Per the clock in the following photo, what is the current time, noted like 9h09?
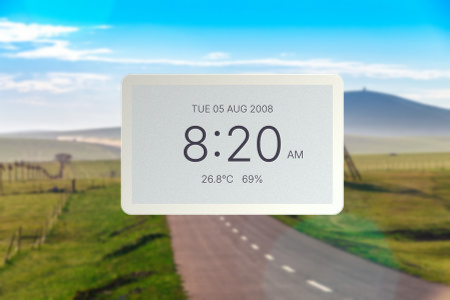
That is 8h20
